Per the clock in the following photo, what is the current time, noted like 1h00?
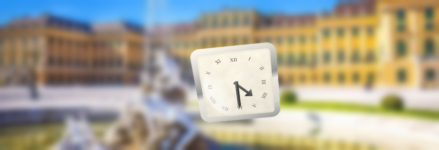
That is 4h30
